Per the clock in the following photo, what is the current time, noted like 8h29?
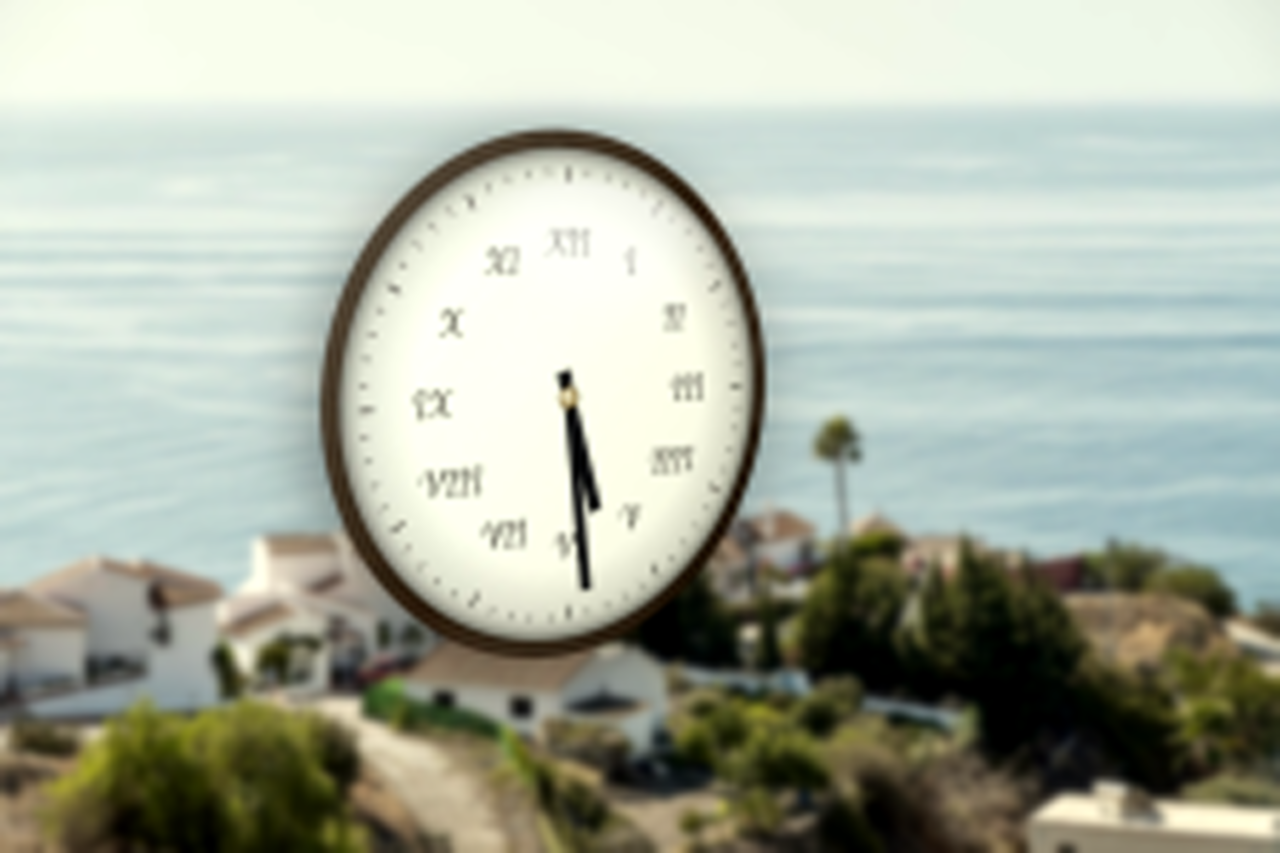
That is 5h29
